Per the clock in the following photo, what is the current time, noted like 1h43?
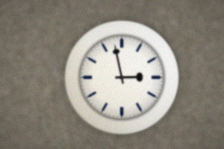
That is 2h58
